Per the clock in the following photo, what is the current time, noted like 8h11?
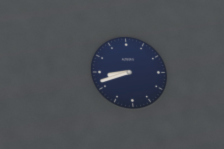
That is 8h42
